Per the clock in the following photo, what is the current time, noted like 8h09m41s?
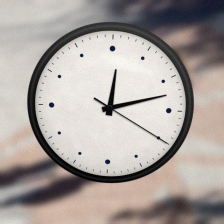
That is 12h12m20s
